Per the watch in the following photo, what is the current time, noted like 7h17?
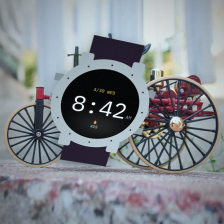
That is 8h42
